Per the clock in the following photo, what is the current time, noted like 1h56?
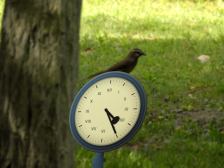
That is 4h25
